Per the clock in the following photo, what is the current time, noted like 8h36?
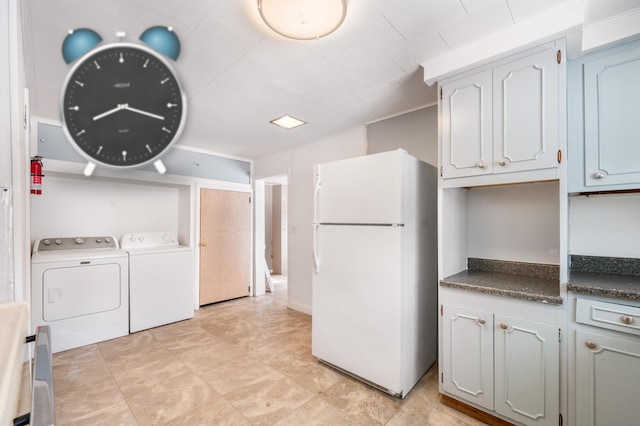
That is 8h18
